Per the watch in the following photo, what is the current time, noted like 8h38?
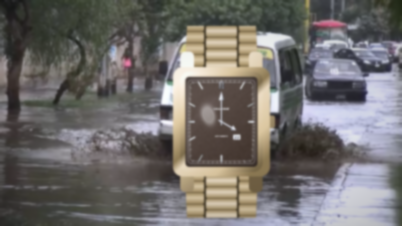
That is 4h00
